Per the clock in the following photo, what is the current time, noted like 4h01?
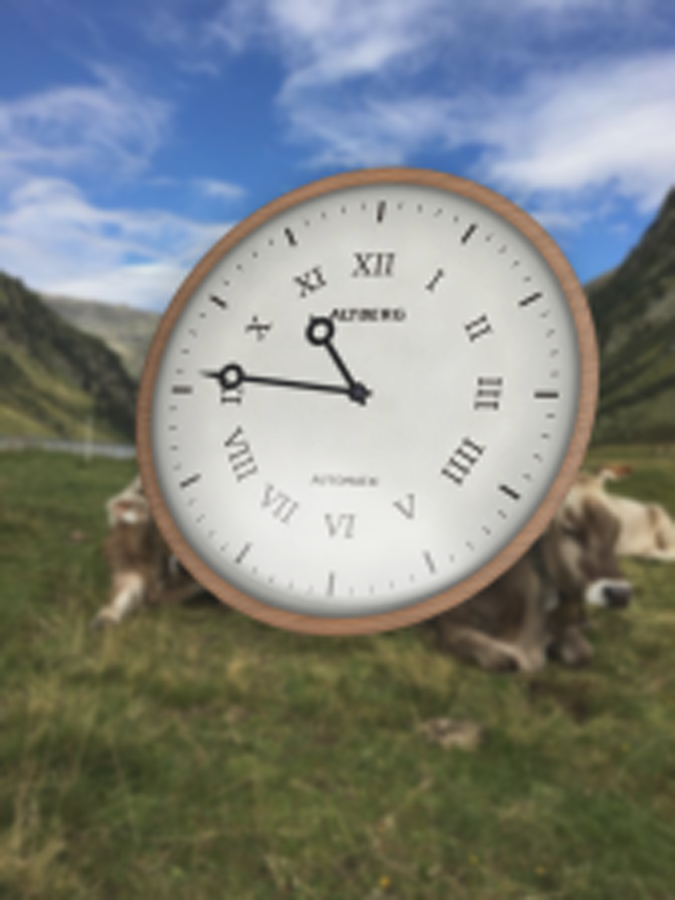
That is 10h46
